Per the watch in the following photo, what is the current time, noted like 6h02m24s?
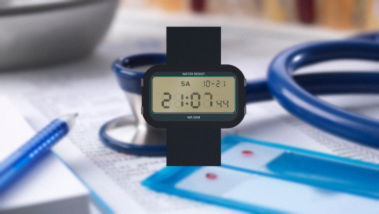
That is 21h07m44s
